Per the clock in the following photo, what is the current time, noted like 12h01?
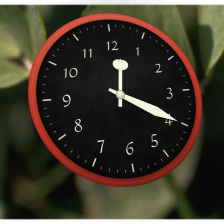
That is 12h20
